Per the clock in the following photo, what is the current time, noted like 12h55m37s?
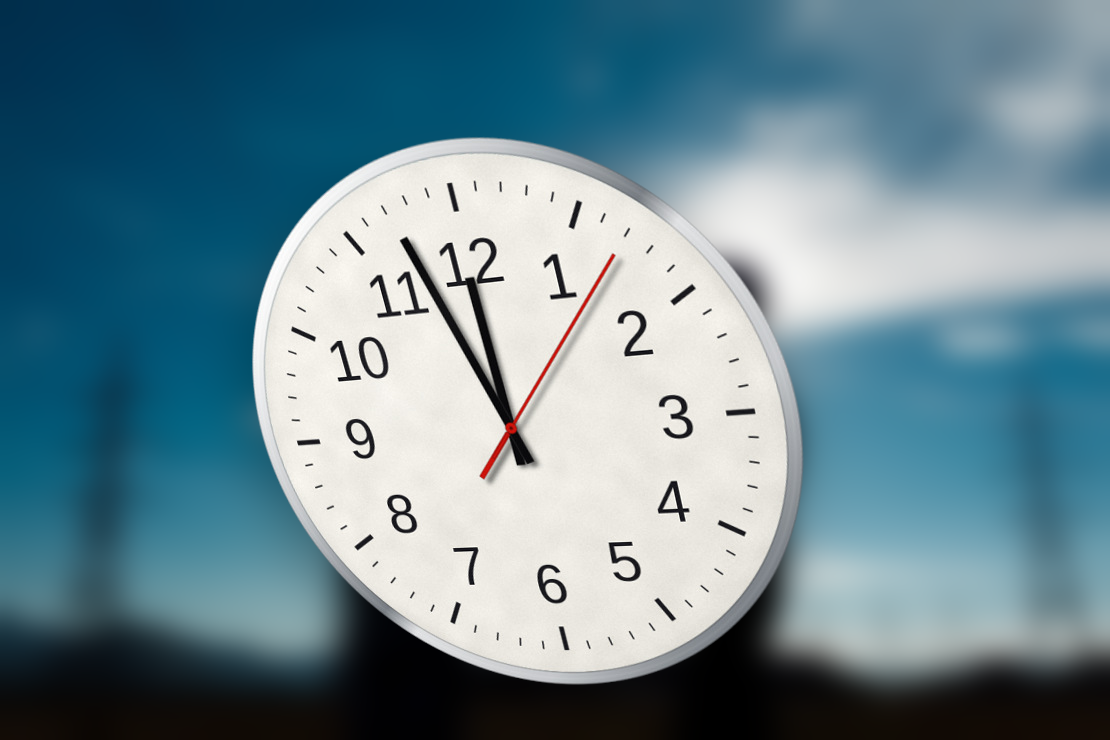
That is 11h57m07s
